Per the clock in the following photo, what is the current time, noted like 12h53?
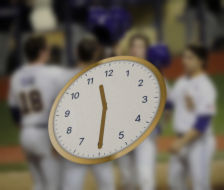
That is 11h30
